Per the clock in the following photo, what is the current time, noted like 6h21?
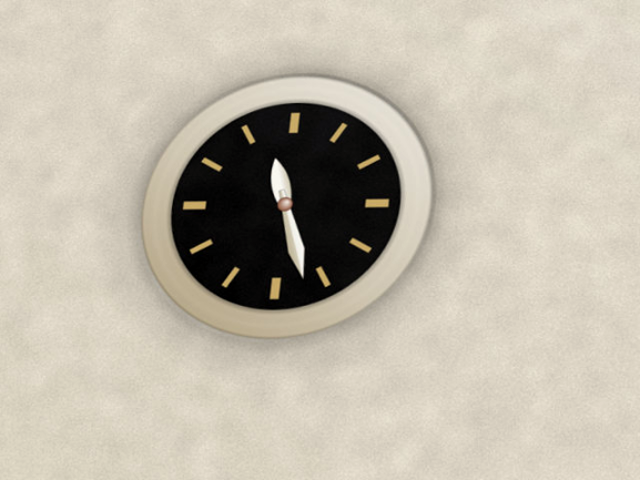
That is 11h27
